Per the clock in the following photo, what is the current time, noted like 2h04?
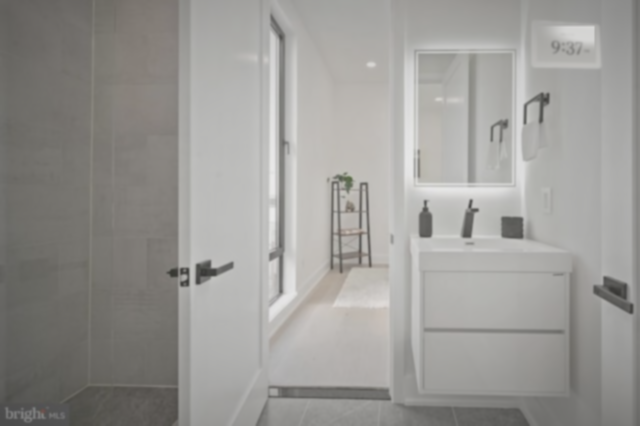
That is 9h37
